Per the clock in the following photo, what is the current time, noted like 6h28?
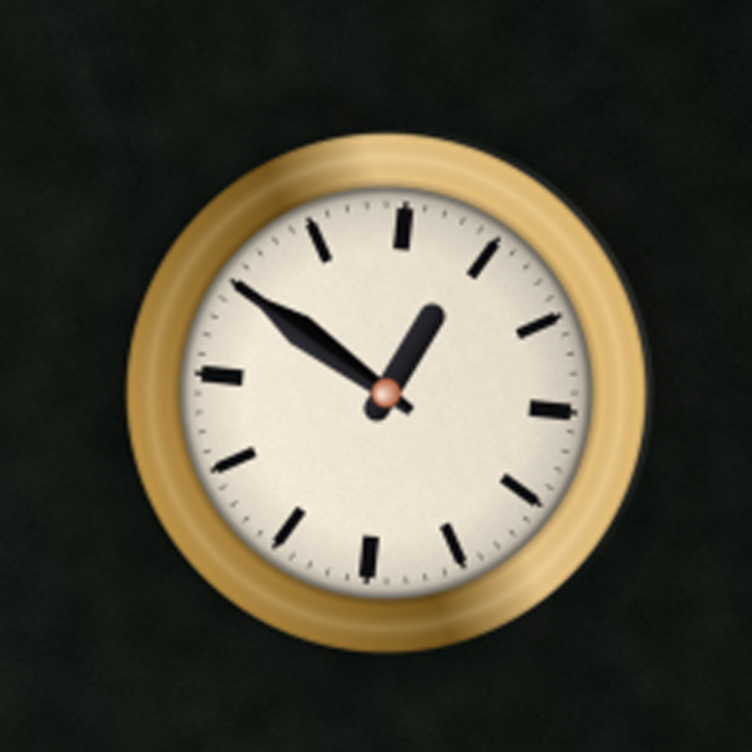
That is 12h50
